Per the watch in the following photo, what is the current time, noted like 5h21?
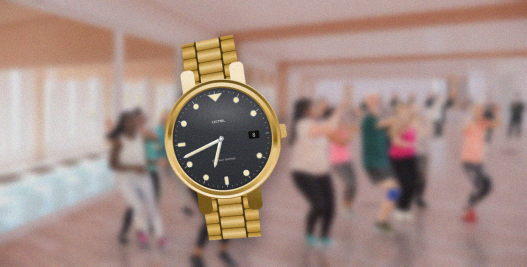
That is 6h42
